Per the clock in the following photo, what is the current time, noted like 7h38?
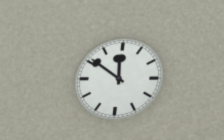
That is 11h51
